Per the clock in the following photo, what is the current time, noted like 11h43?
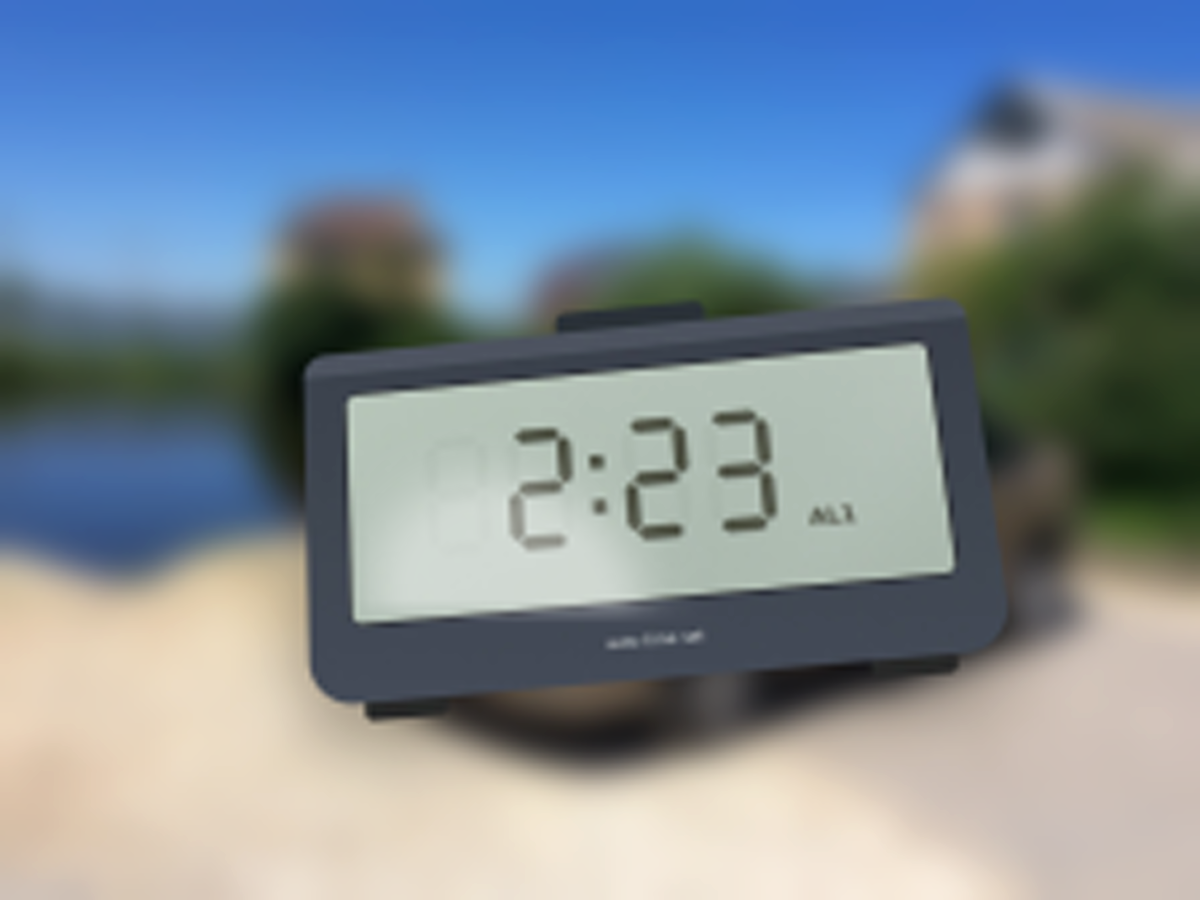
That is 2h23
